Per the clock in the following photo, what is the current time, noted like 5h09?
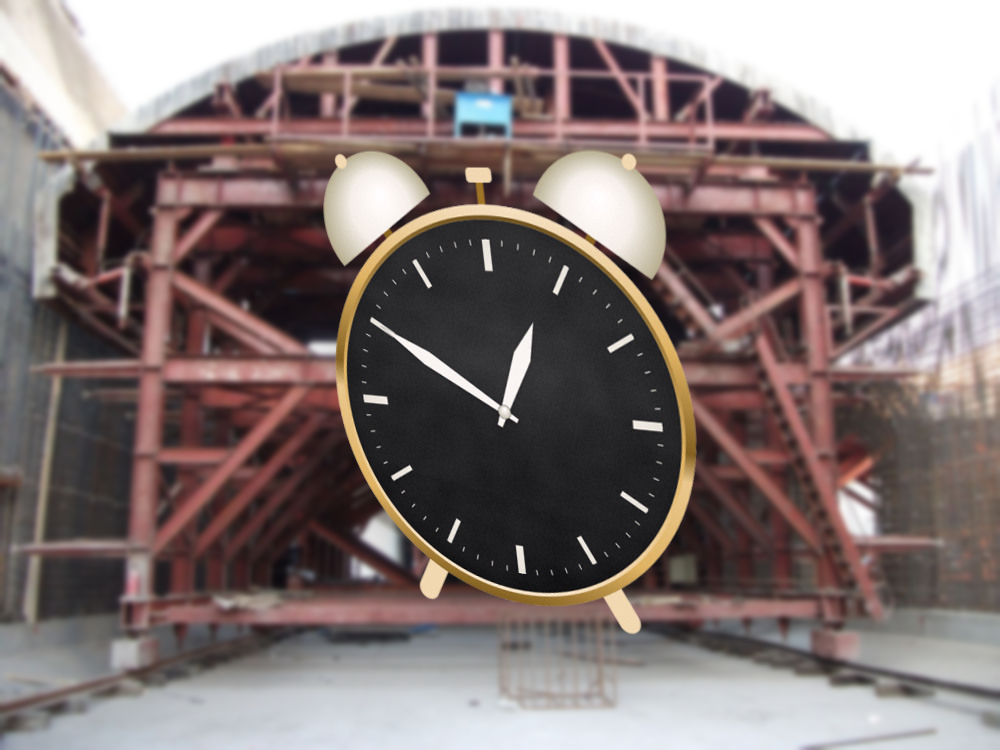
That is 12h50
